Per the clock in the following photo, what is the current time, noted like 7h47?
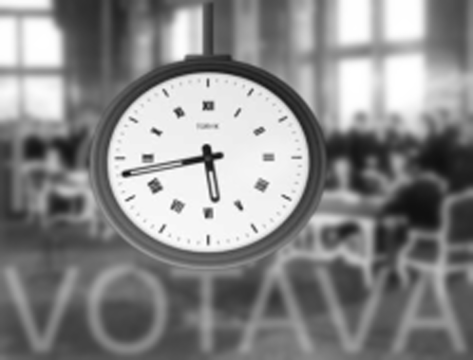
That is 5h43
